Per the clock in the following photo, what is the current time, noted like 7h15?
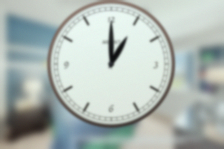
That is 1h00
